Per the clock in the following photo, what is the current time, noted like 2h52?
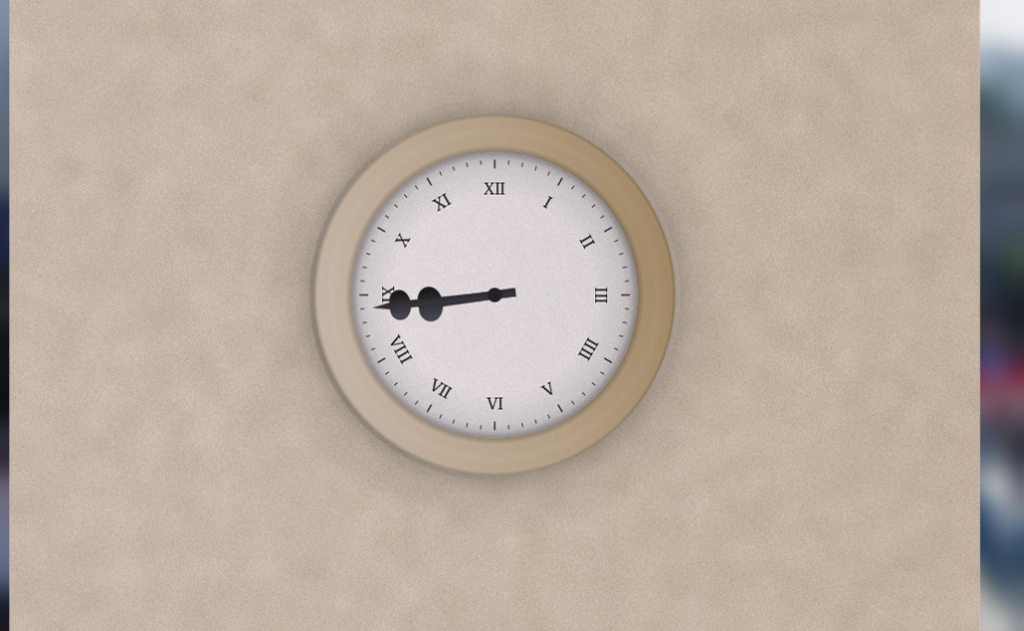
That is 8h44
